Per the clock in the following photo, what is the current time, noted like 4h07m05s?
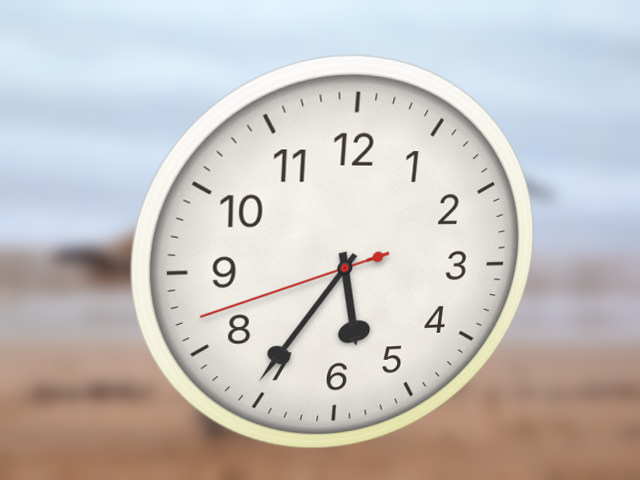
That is 5h35m42s
